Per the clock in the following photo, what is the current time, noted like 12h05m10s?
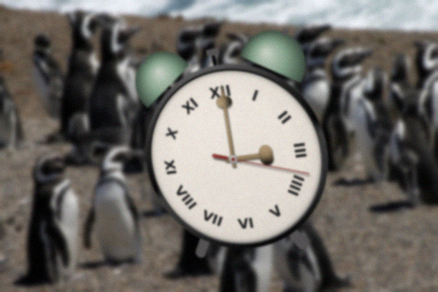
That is 3h00m18s
